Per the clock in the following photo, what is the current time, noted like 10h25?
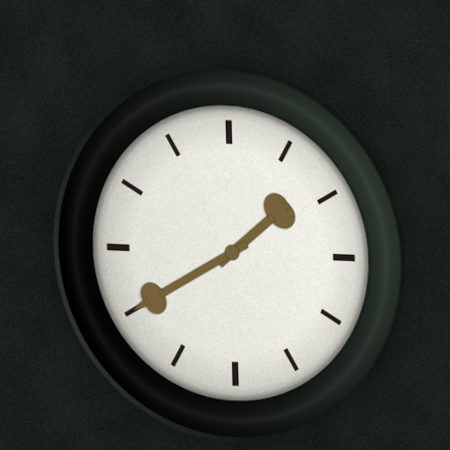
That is 1h40
